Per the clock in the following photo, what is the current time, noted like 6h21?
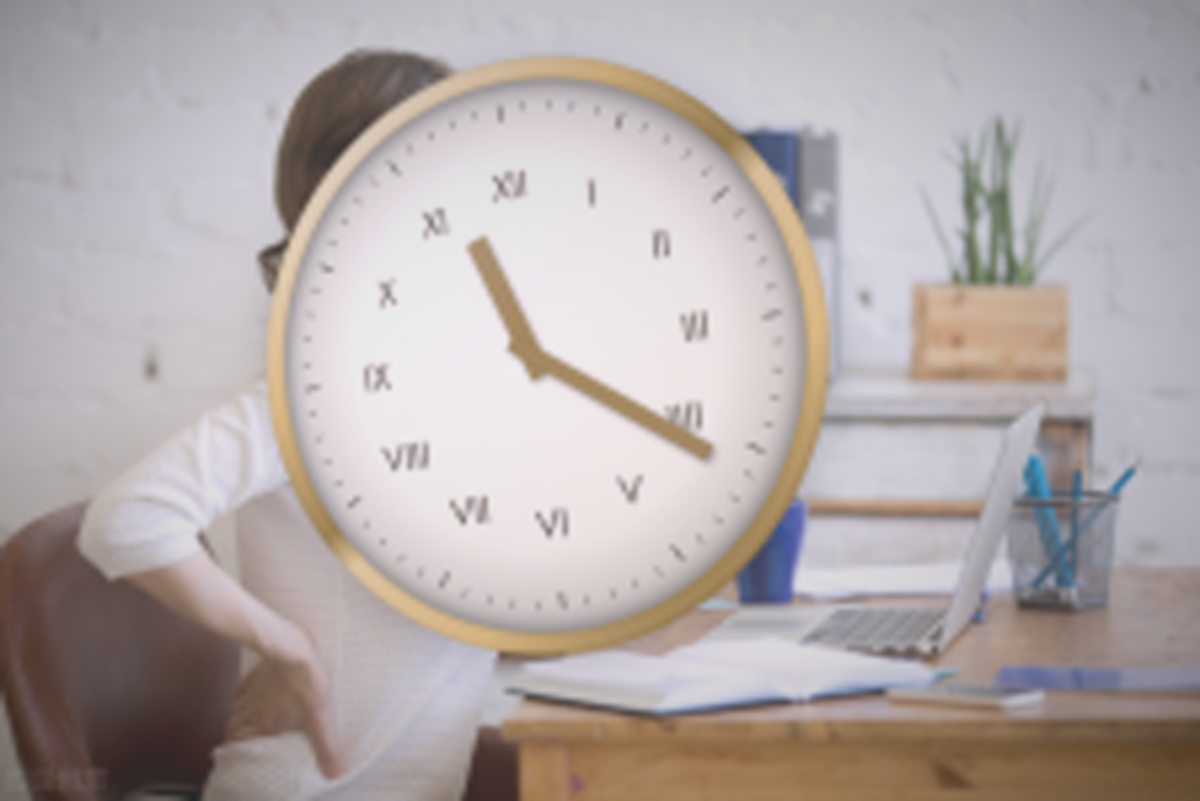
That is 11h21
